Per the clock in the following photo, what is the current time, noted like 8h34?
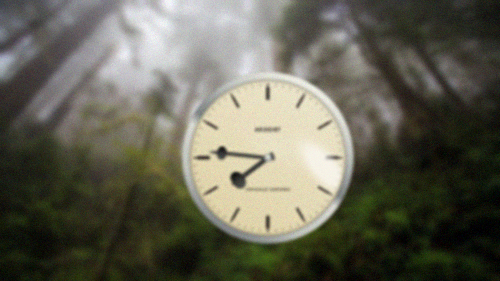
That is 7h46
